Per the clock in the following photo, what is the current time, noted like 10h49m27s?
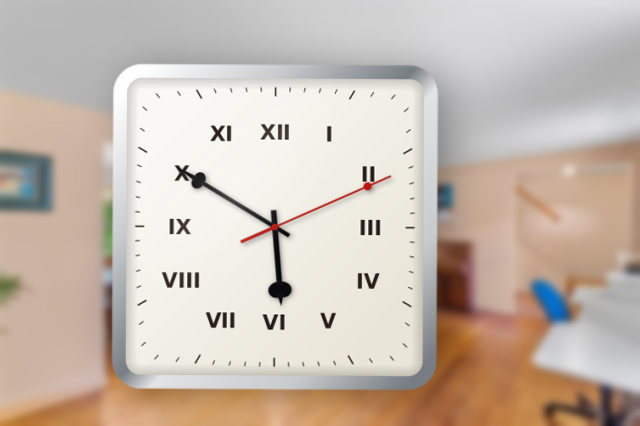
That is 5h50m11s
